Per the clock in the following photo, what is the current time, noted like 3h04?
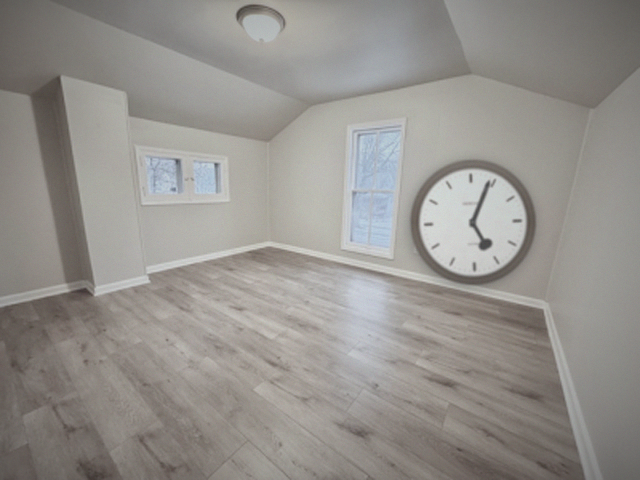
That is 5h04
